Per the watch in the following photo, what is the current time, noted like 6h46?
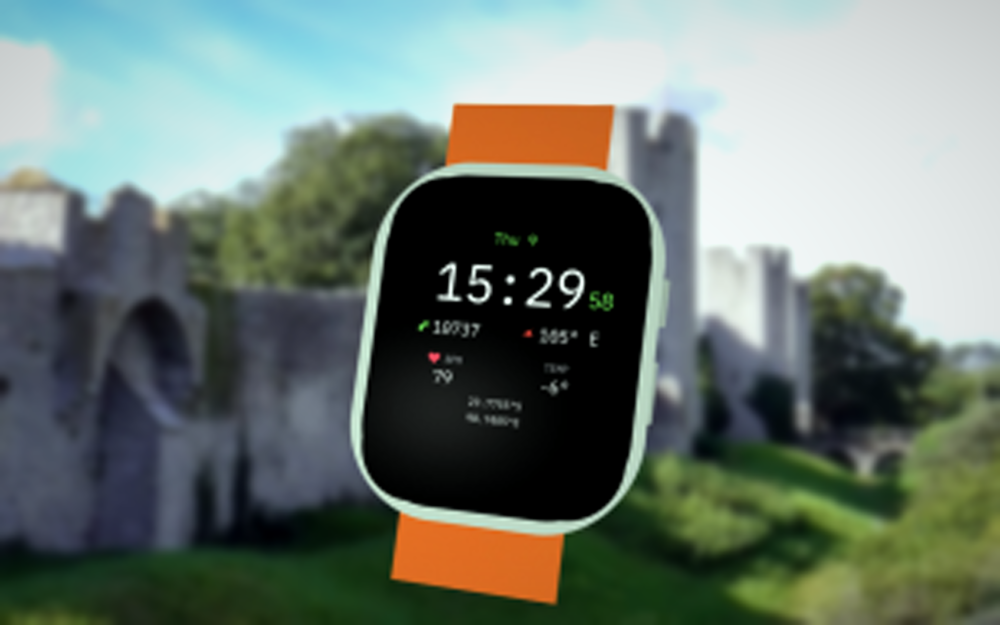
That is 15h29
